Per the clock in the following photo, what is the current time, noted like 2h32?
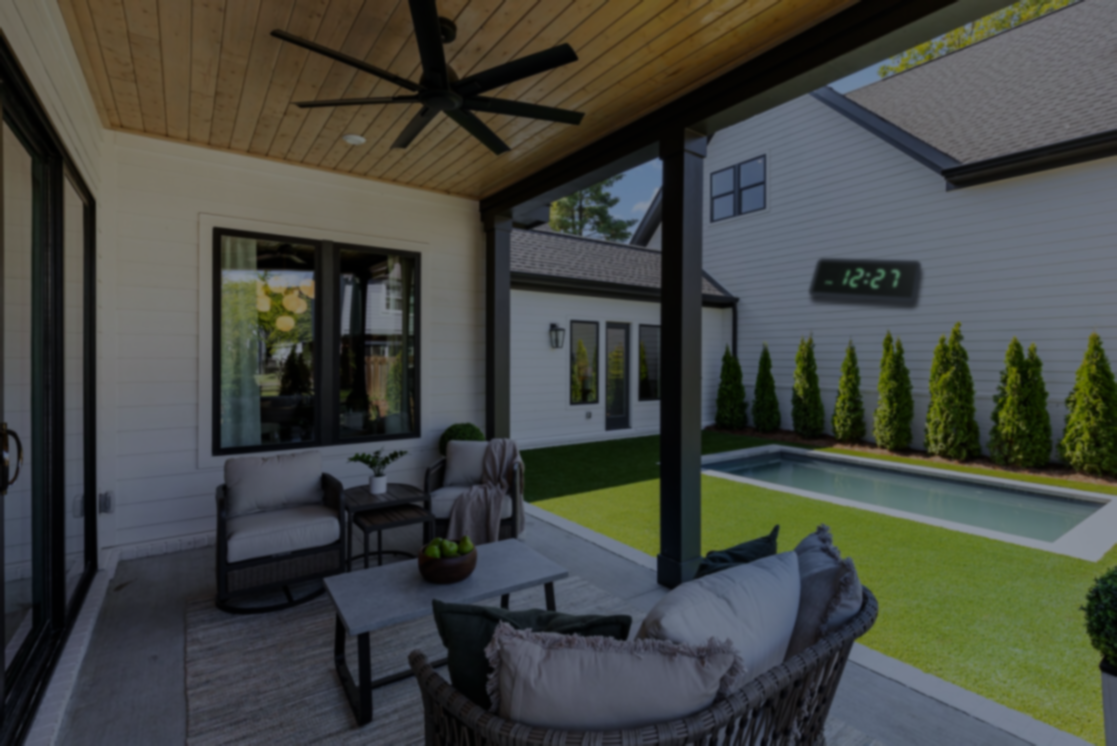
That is 12h27
